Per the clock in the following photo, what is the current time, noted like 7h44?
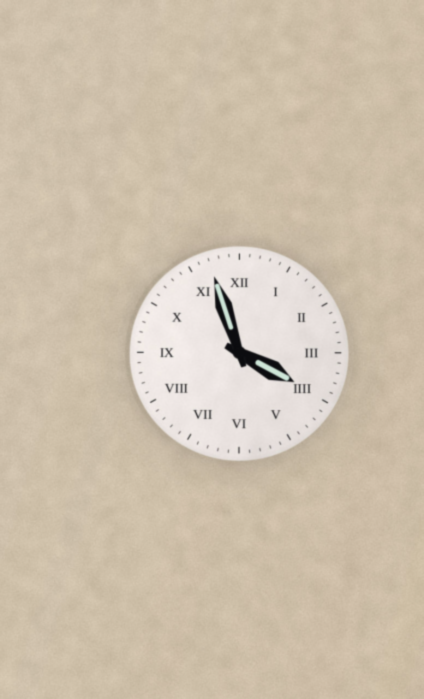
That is 3h57
